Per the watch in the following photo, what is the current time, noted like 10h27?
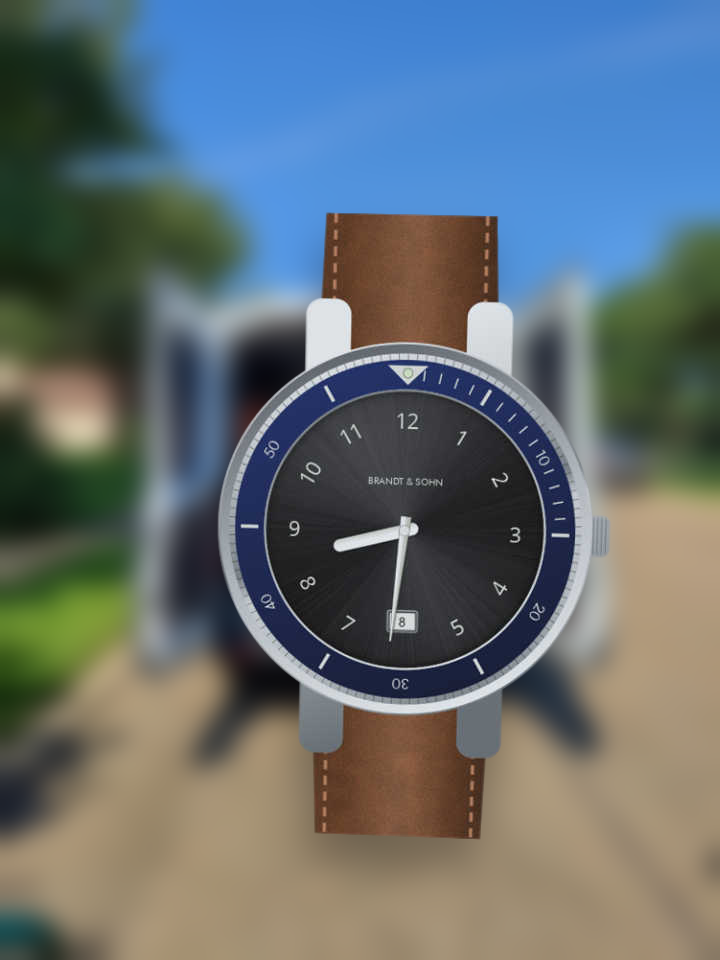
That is 8h31
